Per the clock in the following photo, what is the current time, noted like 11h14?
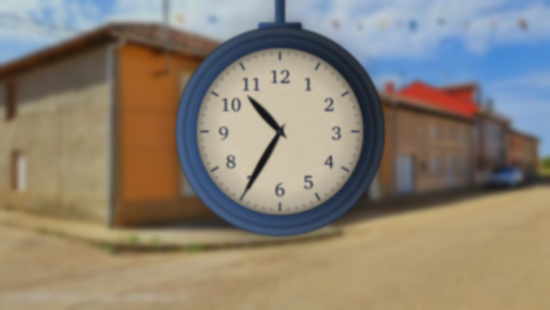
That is 10h35
